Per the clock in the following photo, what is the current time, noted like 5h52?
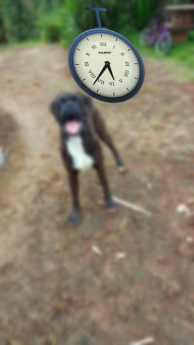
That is 5h37
